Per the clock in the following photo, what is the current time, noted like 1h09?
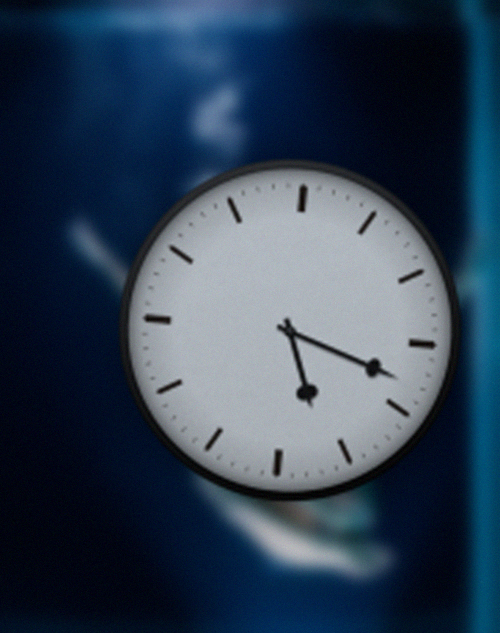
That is 5h18
